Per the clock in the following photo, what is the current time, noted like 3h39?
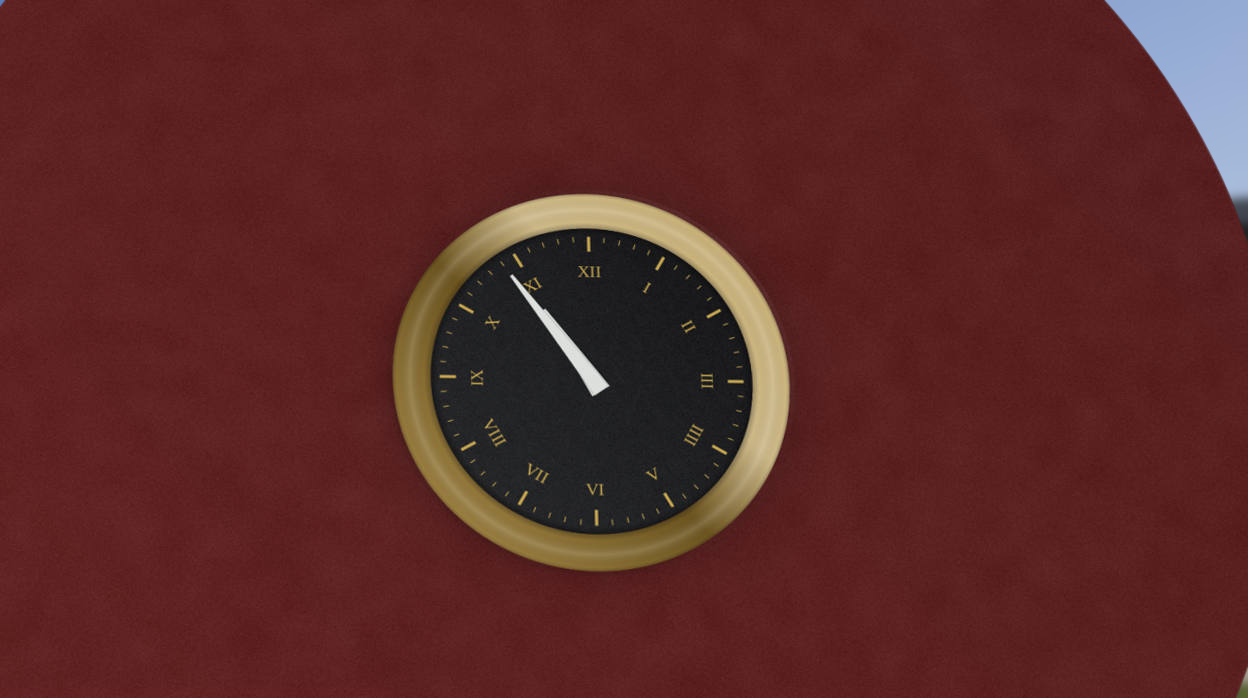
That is 10h54
